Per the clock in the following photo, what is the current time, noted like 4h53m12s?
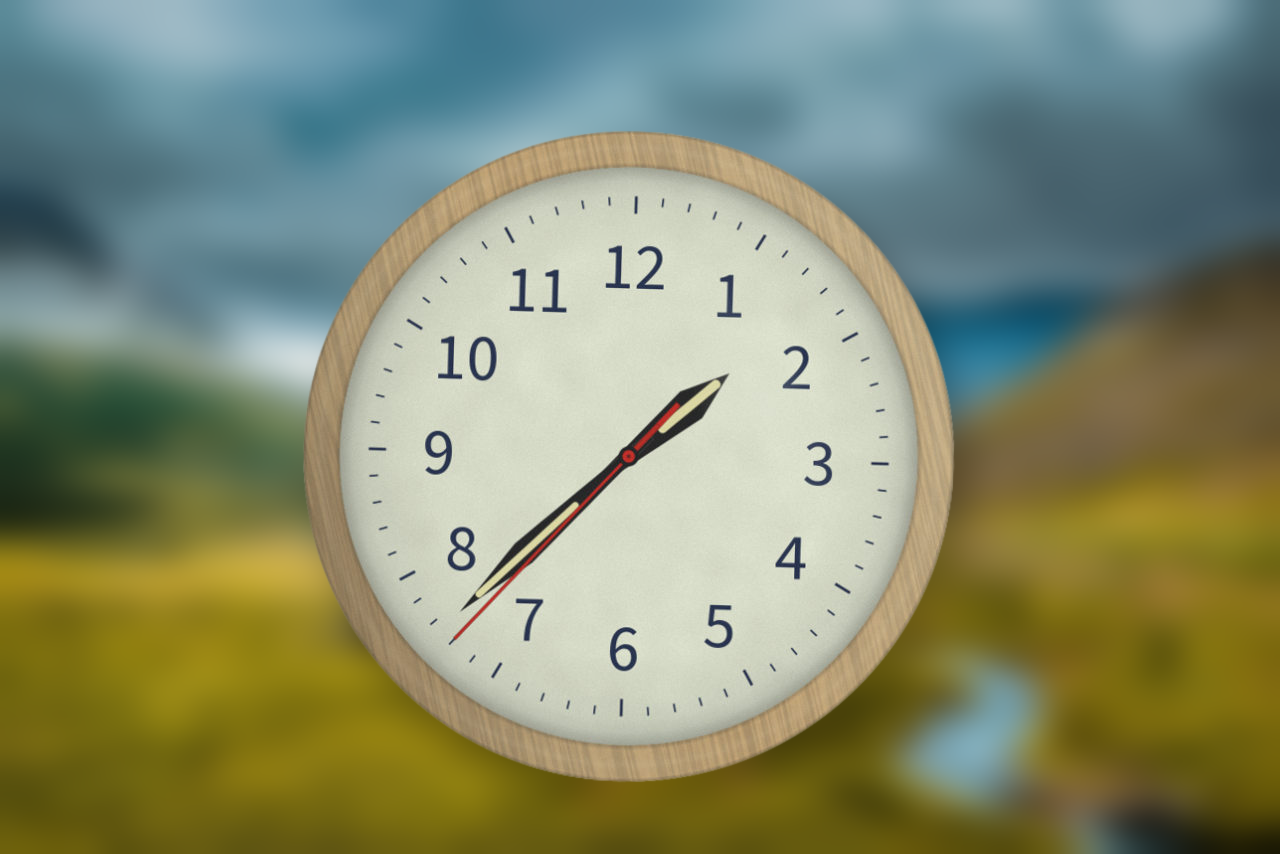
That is 1h37m37s
